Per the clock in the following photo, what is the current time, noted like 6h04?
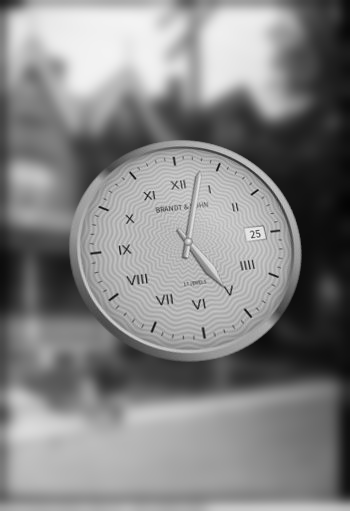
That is 5h03
